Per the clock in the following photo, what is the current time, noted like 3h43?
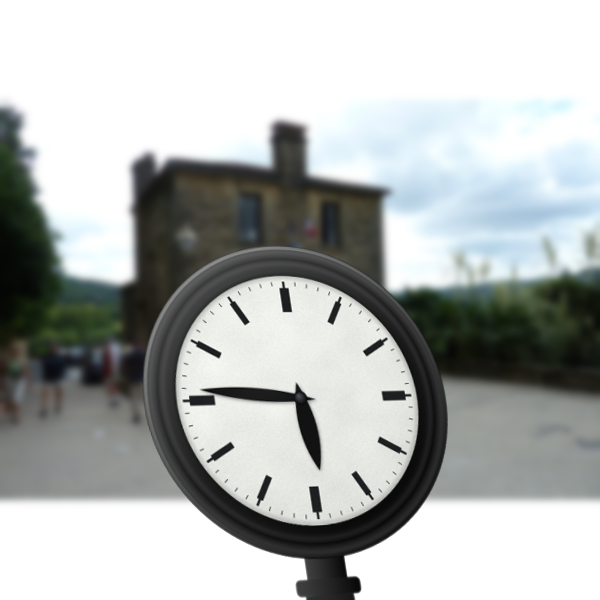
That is 5h46
